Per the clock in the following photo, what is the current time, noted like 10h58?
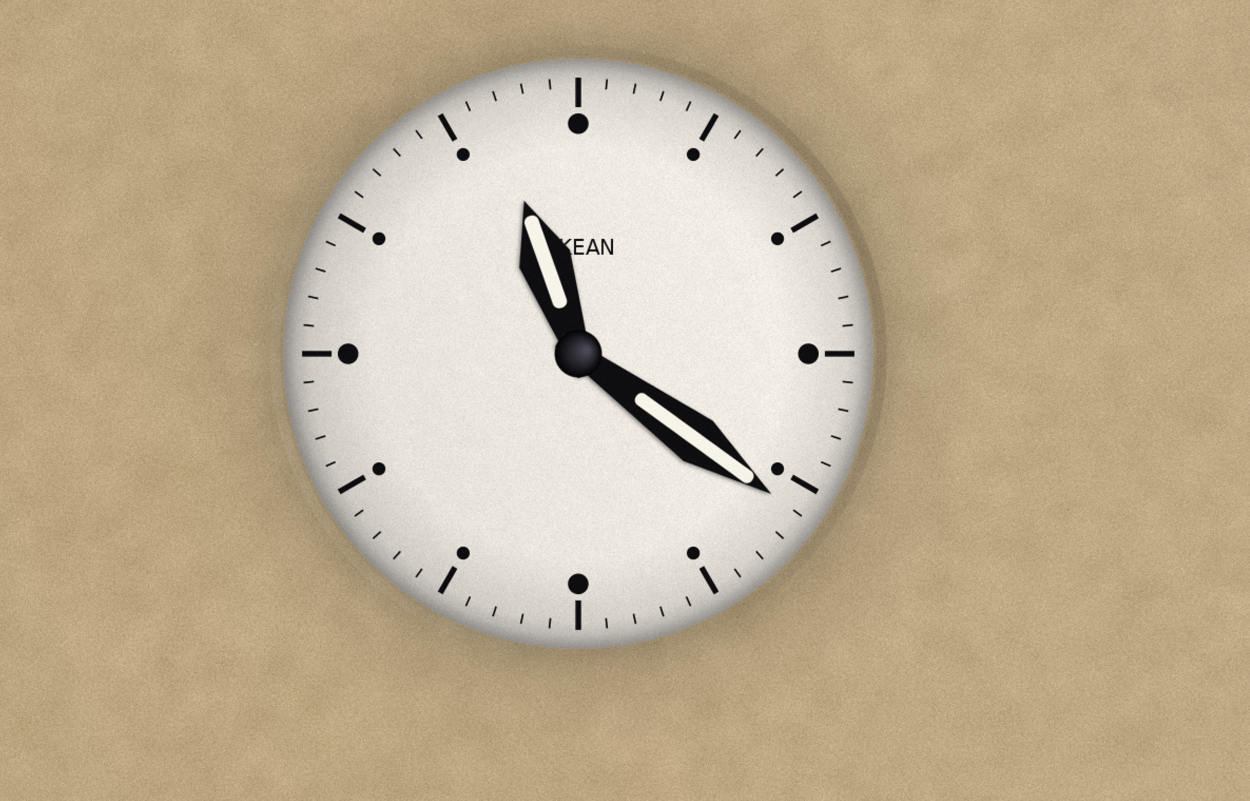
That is 11h21
